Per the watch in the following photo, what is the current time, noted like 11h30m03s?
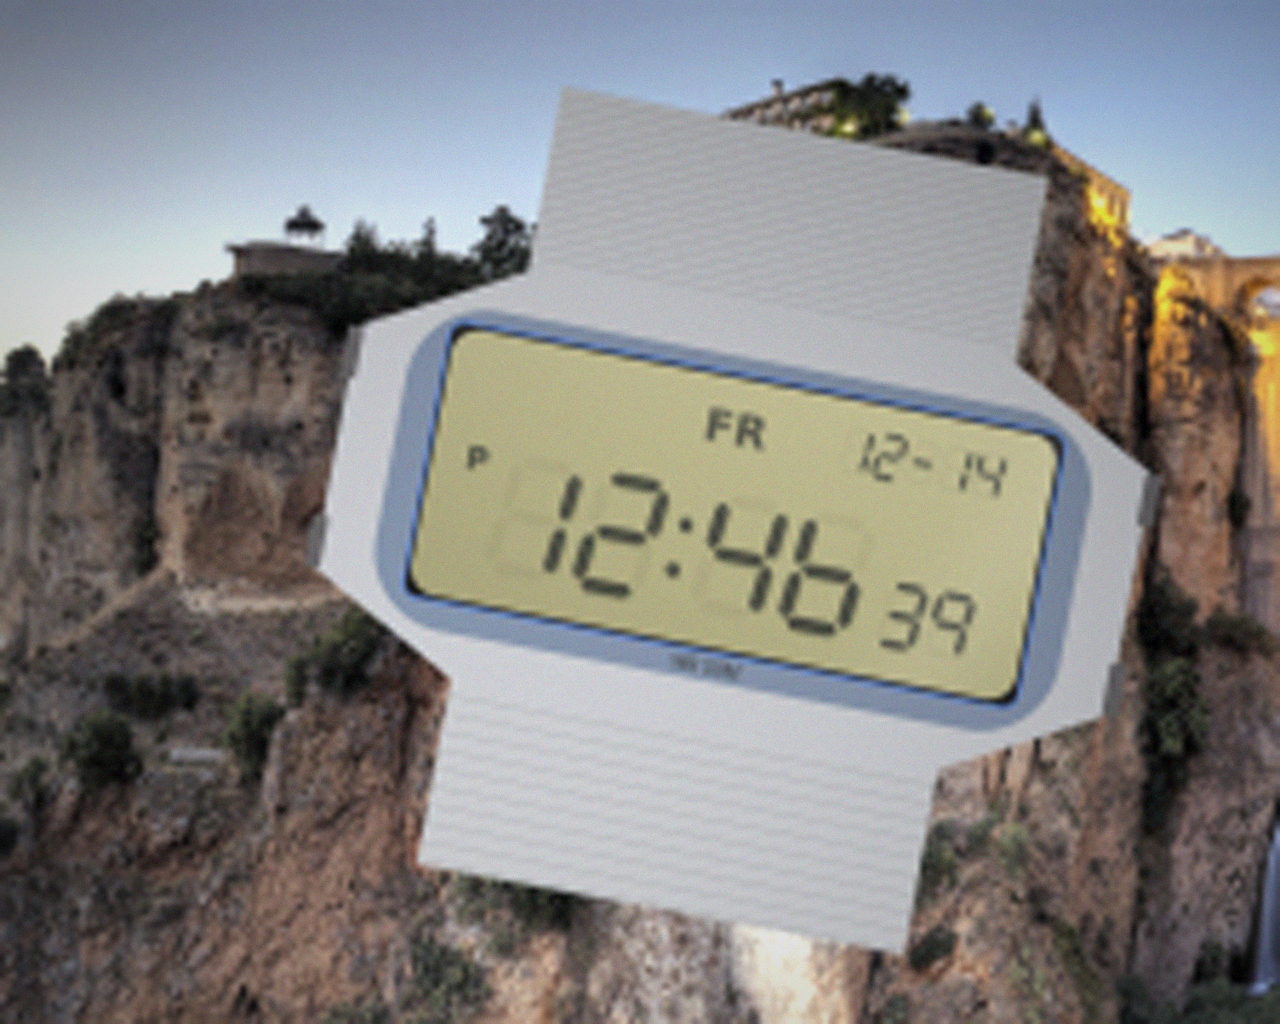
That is 12h46m39s
